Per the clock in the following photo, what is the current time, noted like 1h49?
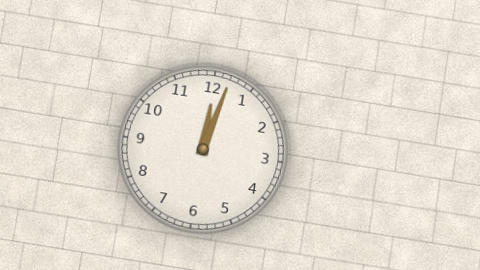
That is 12h02
